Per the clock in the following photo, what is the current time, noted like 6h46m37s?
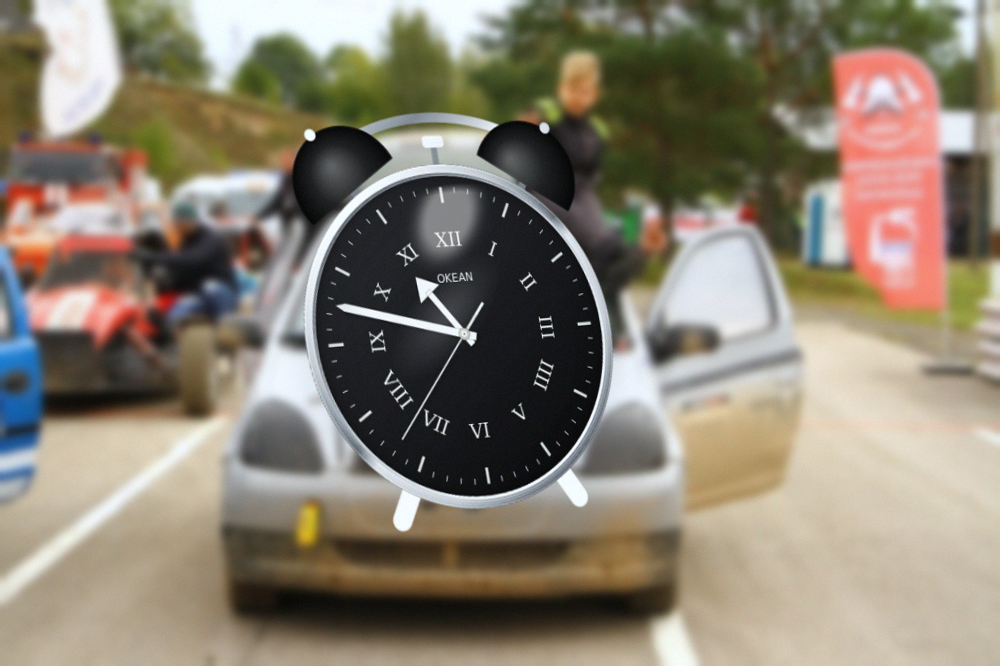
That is 10h47m37s
